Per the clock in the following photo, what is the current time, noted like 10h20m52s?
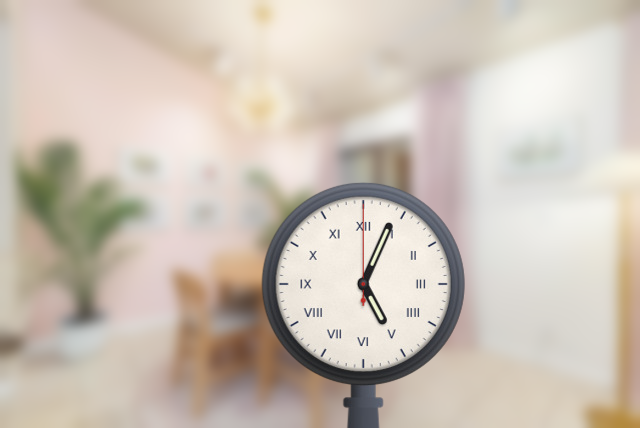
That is 5h04m00s
